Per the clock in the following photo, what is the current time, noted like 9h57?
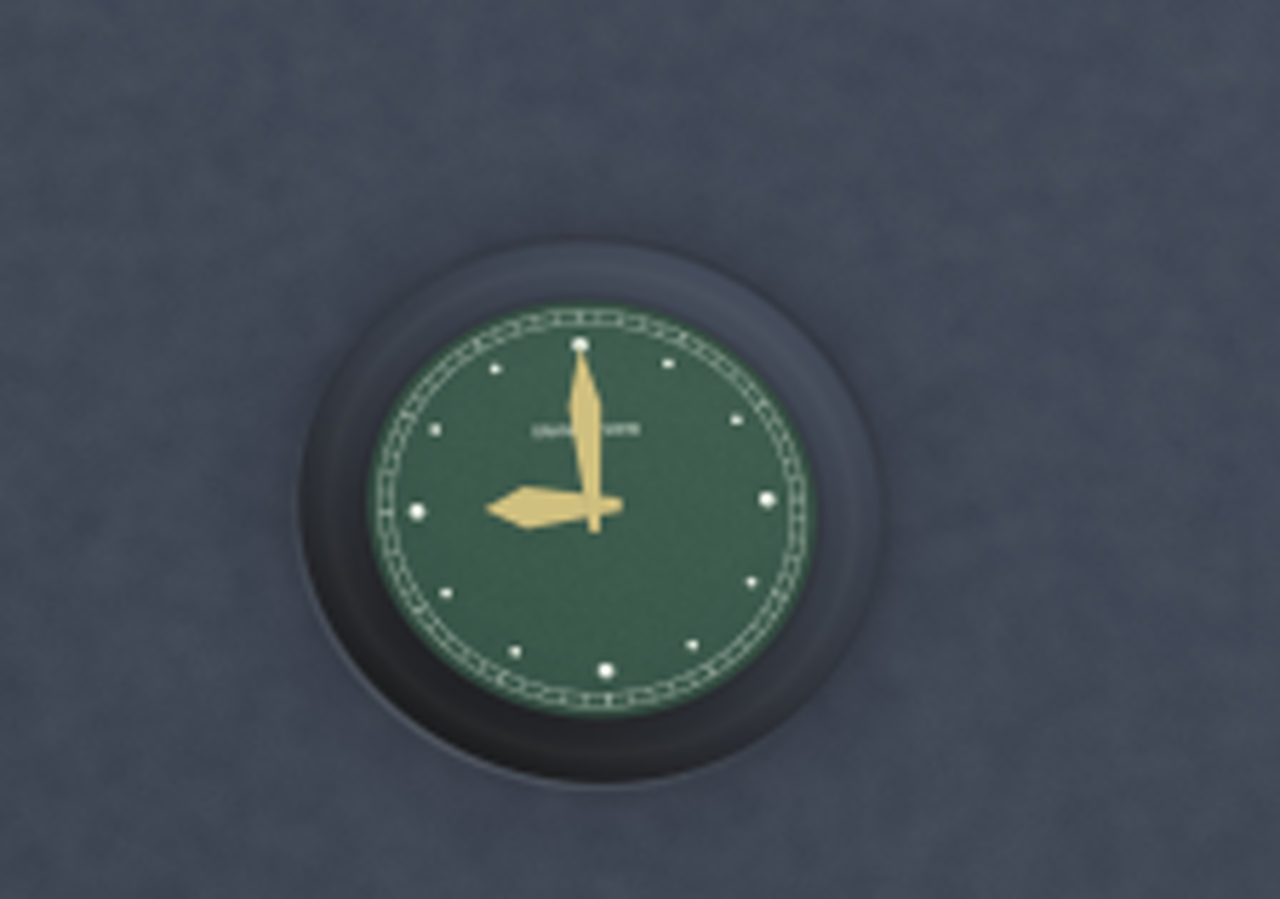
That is 9h00
